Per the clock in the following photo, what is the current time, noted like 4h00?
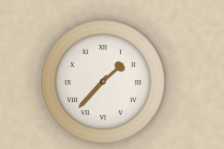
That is 1h37
